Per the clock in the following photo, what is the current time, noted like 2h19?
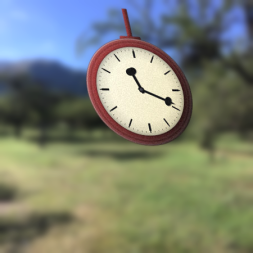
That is 11h19
